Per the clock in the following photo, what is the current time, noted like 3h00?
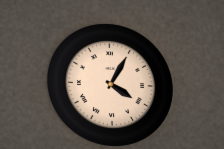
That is 4h05
